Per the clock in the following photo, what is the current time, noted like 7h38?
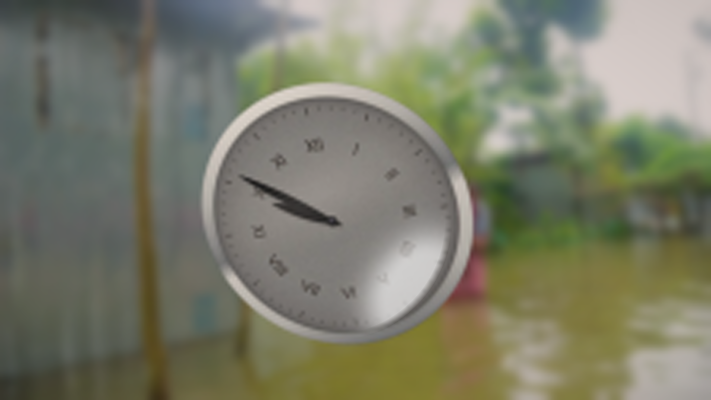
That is 9h51
